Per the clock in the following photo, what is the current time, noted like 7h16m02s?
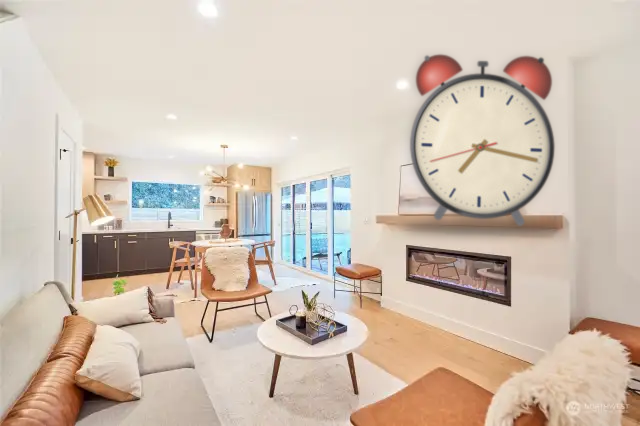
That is 7h16m42s
